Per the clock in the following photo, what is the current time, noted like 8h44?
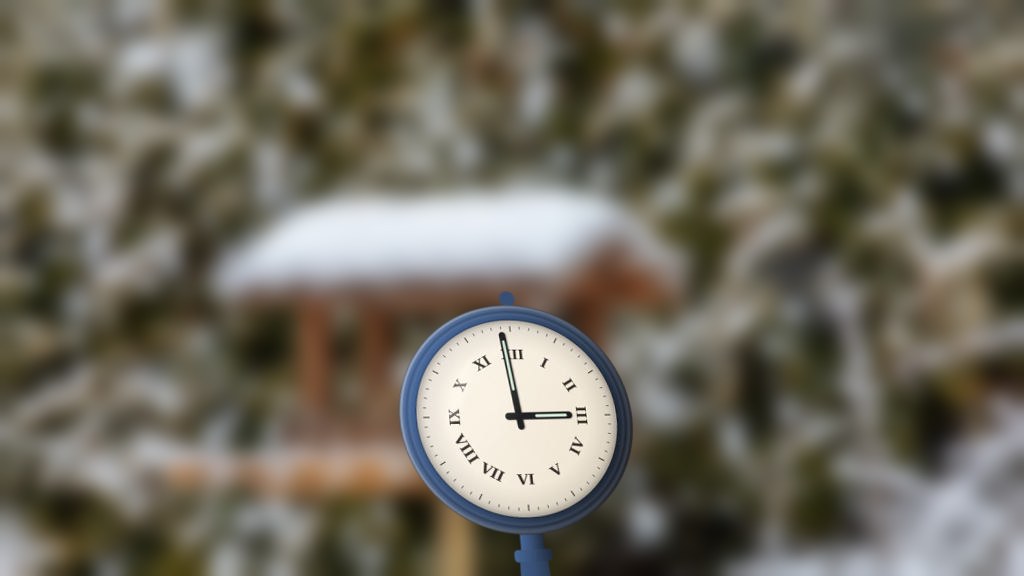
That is 2h59
